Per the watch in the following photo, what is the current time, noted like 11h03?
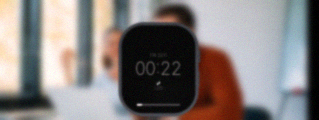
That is 0h22
